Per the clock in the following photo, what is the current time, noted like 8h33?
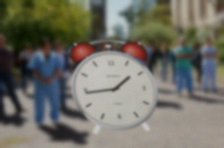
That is 1h44
